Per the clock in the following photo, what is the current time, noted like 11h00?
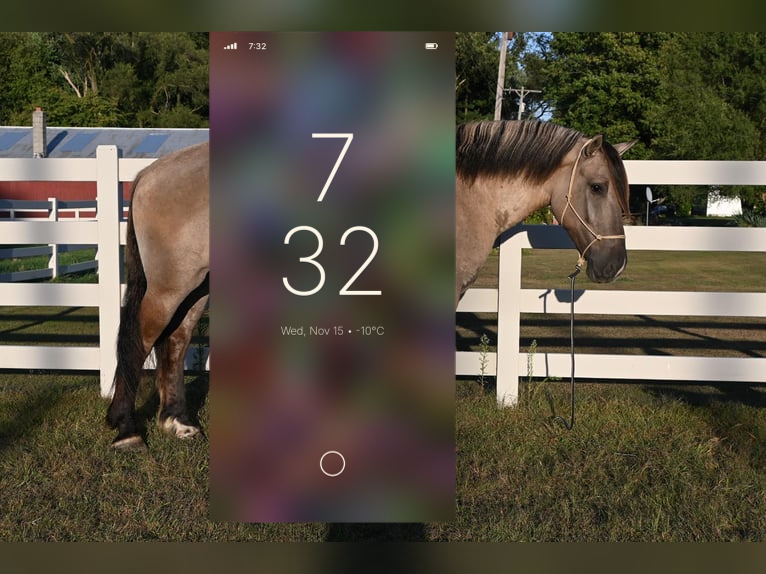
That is 7h32
